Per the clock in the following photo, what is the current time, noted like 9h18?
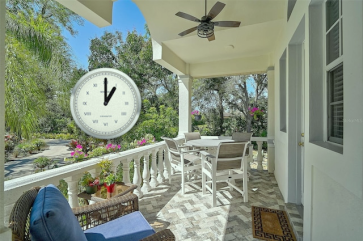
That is 1h00
